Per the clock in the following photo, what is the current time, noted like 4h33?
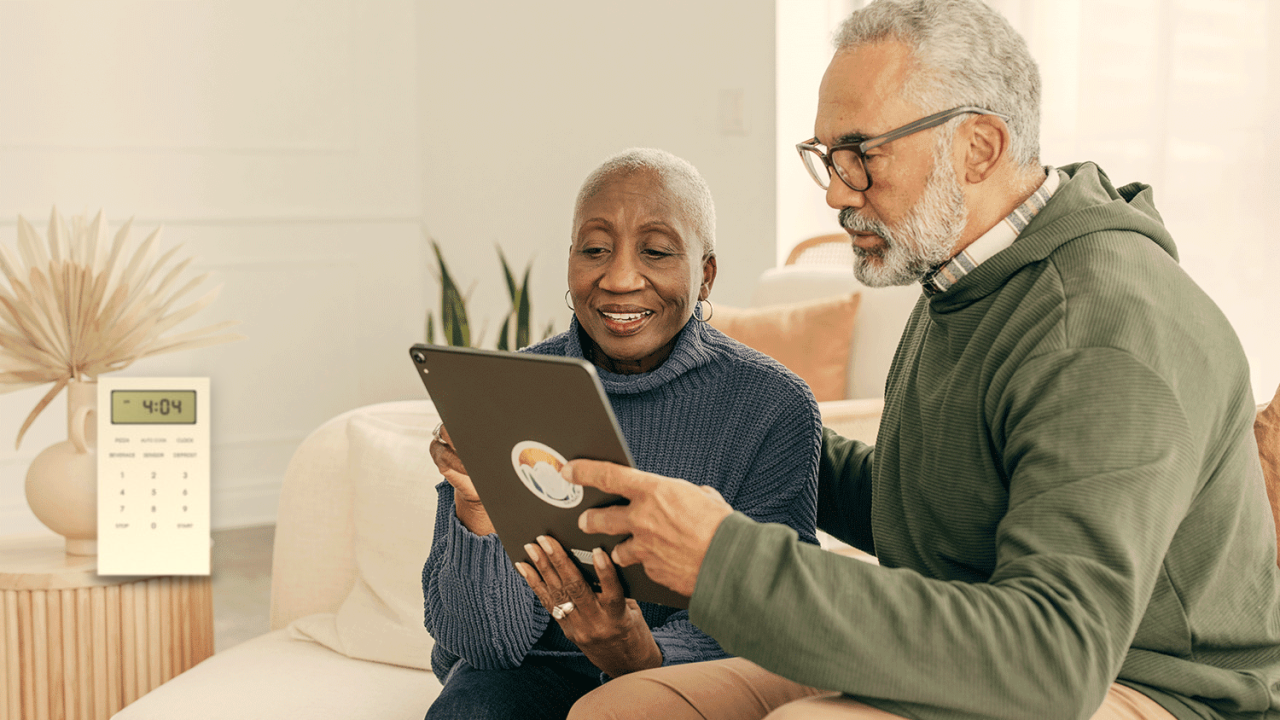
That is 4h04
